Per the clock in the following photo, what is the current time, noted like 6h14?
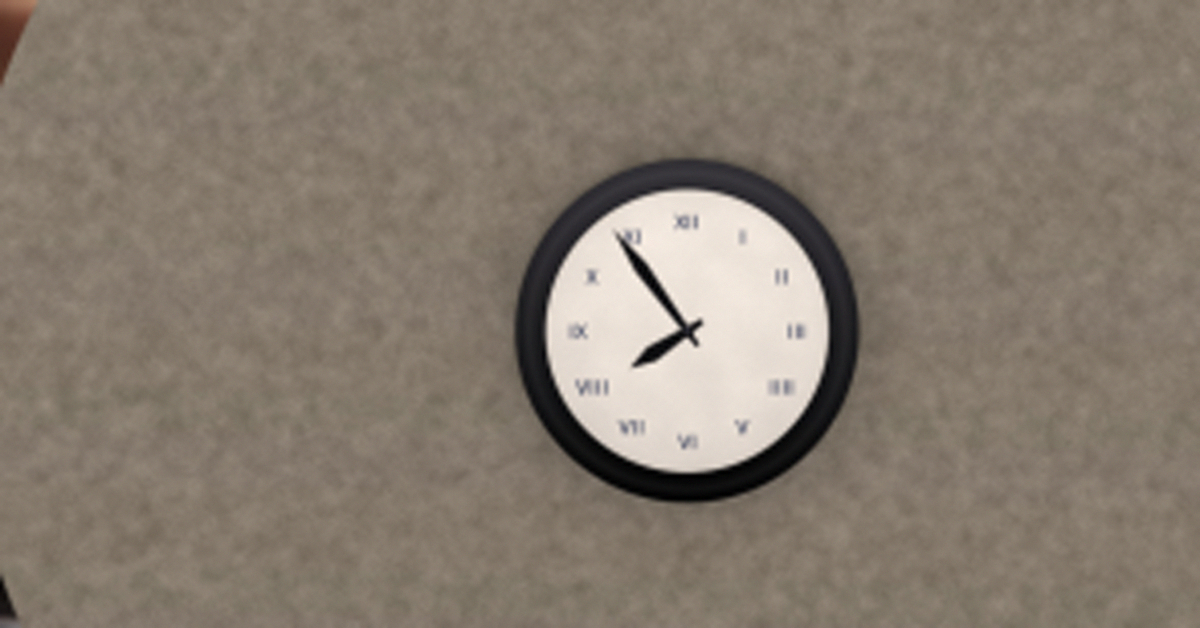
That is 7h54
